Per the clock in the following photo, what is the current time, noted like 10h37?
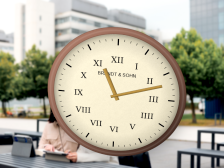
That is 11h12
